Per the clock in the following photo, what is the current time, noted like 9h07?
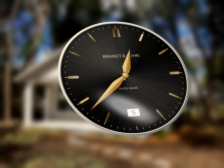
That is 12h38
